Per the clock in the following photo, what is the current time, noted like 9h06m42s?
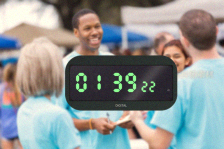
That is 1h39m22s
